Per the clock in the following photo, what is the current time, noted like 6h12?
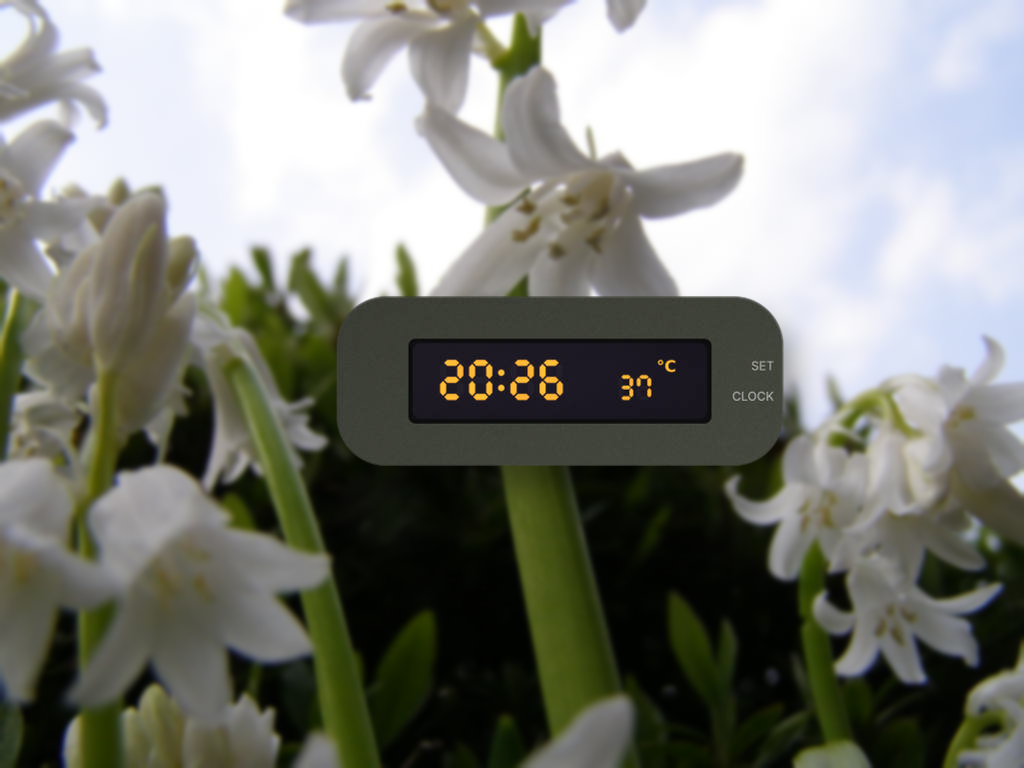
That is 20h26
